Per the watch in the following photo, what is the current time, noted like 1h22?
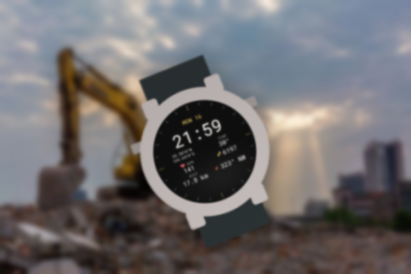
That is 21h59
